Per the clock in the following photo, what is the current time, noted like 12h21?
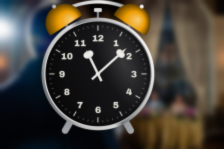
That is 11h08
